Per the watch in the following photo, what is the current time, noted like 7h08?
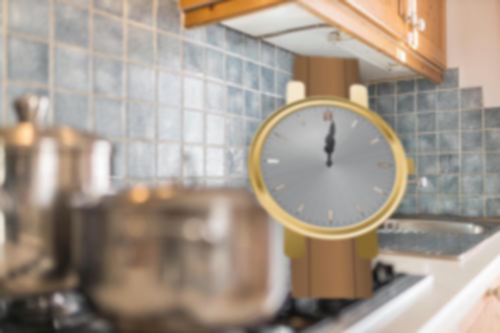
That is 12h01
